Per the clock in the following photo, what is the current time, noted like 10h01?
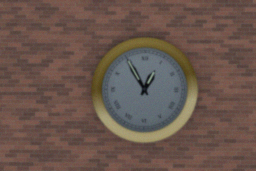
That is 12h55
